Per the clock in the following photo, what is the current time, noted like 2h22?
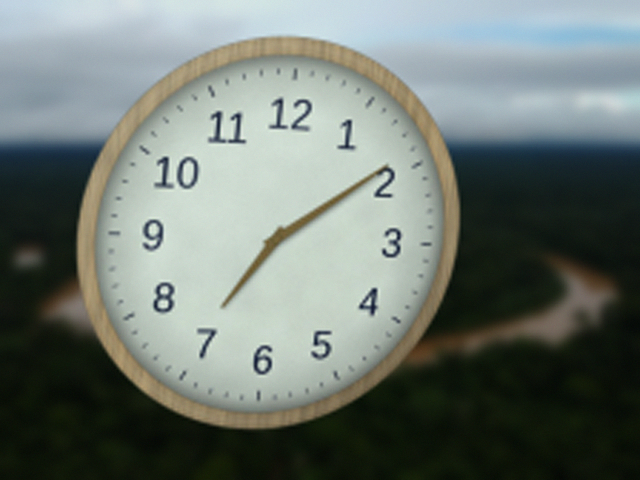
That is 7h09
